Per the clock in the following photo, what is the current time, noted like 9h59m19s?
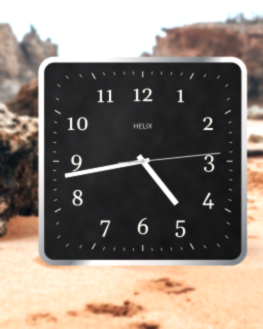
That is 4h43m14s
